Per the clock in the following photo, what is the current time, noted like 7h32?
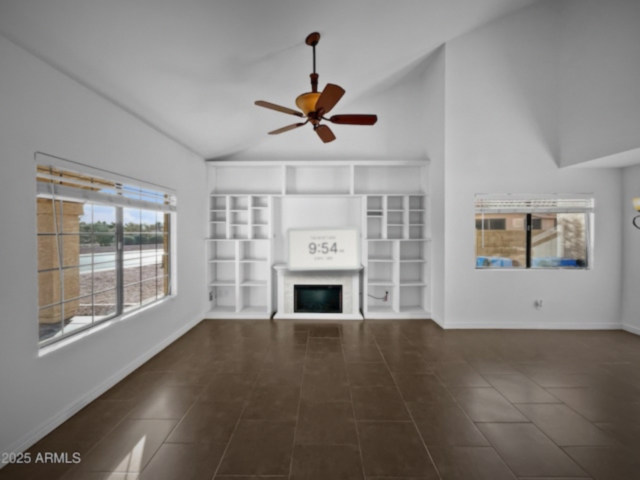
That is 9h54
